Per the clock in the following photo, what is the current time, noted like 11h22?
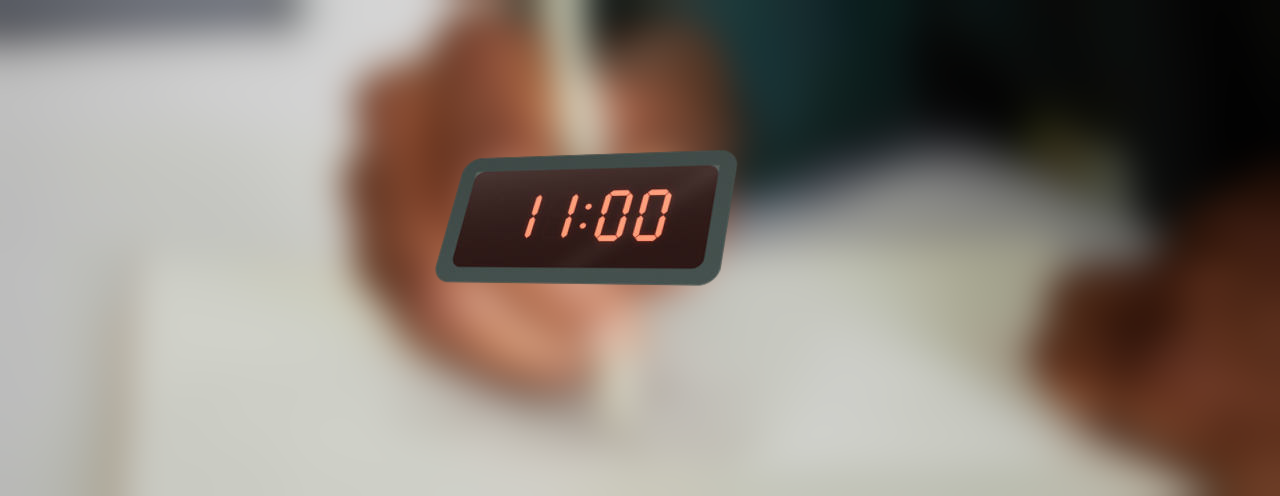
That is 11h00
